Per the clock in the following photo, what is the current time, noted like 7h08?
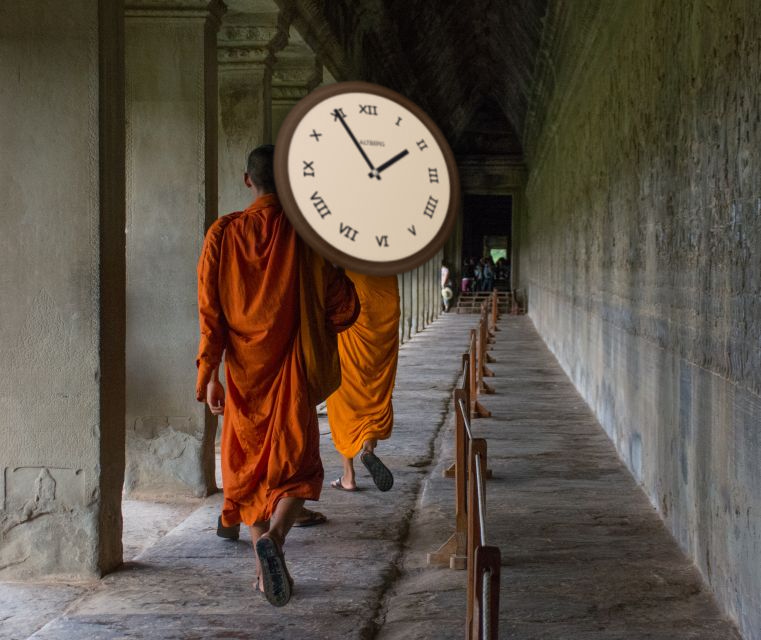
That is 1h55
